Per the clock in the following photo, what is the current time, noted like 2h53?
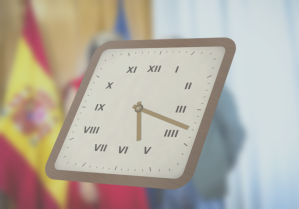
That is 5h18
